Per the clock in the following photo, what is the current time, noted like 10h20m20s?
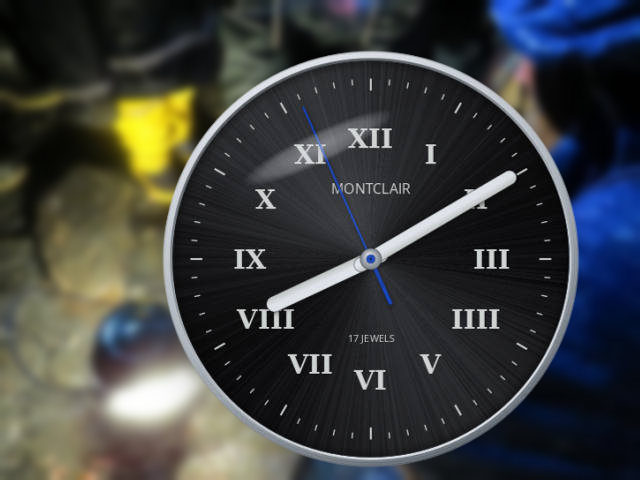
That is 8h09m56s
